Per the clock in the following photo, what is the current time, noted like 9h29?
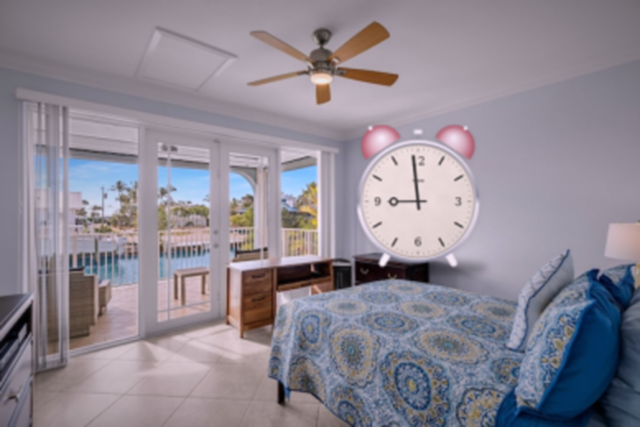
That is 8h59
